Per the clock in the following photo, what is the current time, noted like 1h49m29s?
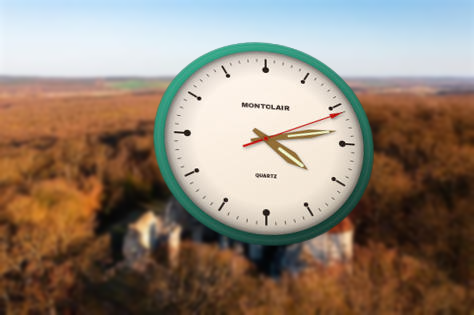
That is 4h13m11s
